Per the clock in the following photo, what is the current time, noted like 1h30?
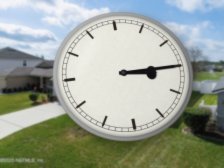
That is 3h15
